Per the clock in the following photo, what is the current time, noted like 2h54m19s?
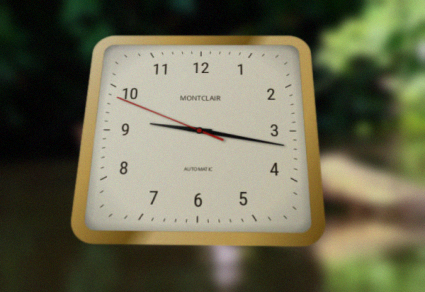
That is 9h16m49s
